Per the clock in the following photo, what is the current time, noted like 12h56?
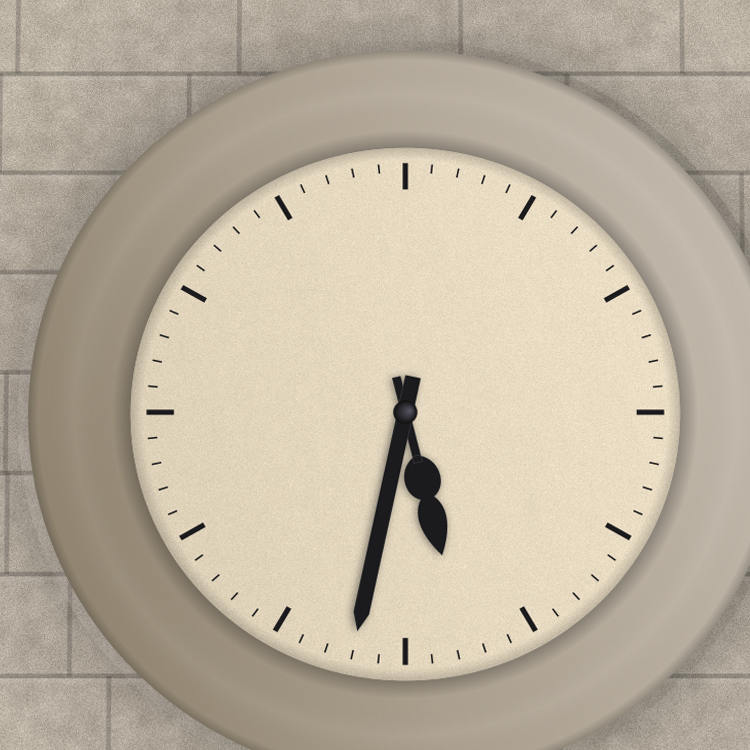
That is 5h32
